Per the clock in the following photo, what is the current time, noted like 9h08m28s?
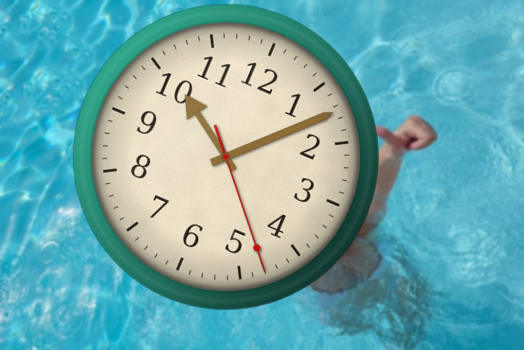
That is 10h07m23s
